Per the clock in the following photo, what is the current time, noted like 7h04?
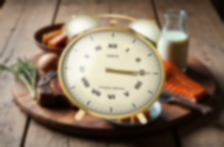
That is 3h15
